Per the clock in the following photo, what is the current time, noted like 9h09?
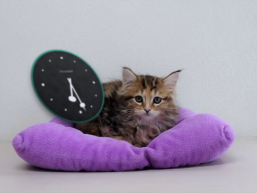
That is 6h28
